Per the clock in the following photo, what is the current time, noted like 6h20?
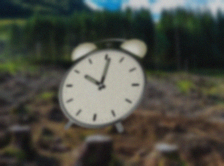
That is 10h01
